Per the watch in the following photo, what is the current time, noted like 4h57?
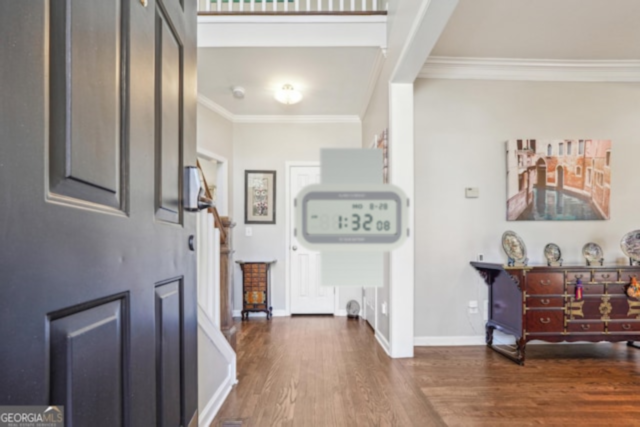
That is 1h32
